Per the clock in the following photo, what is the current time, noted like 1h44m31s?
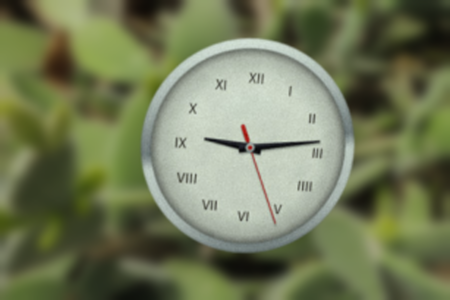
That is 9h13m26s
